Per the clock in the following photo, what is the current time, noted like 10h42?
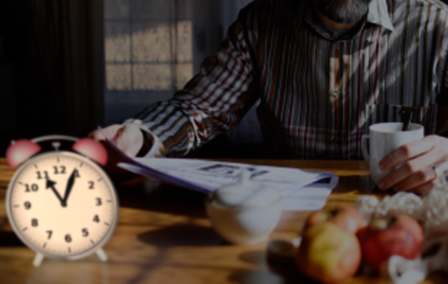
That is 11h04
